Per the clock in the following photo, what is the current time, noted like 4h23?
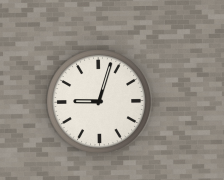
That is 9h03
